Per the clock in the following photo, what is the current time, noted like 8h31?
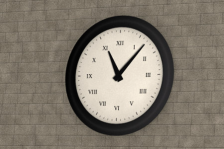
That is 11h07
